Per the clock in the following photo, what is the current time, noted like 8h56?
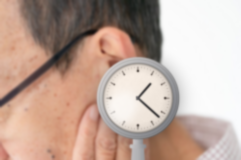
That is 1h22
